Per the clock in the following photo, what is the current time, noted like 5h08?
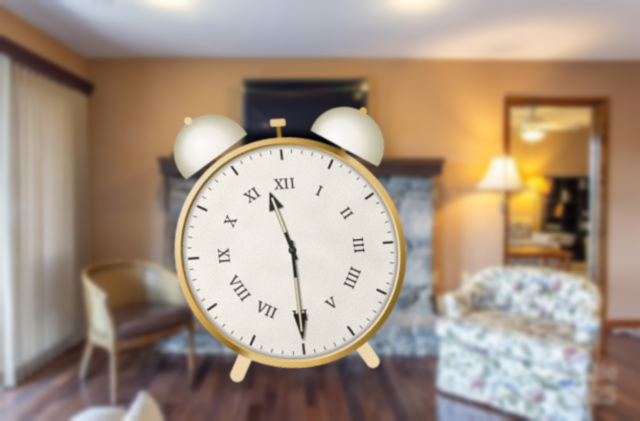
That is 11h30
